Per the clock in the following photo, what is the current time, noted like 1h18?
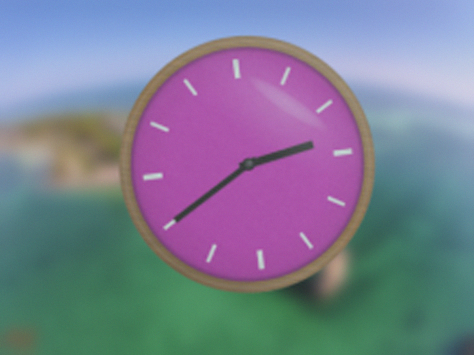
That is 2h40
